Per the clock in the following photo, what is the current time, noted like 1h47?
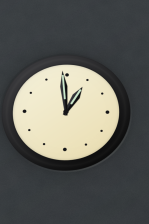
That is 12h59
